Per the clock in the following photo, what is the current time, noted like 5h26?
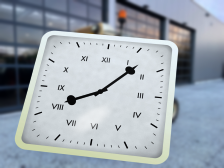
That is 8h07
